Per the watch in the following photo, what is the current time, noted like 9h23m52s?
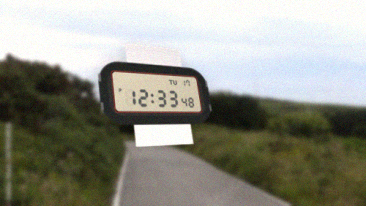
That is 12h33m48s
